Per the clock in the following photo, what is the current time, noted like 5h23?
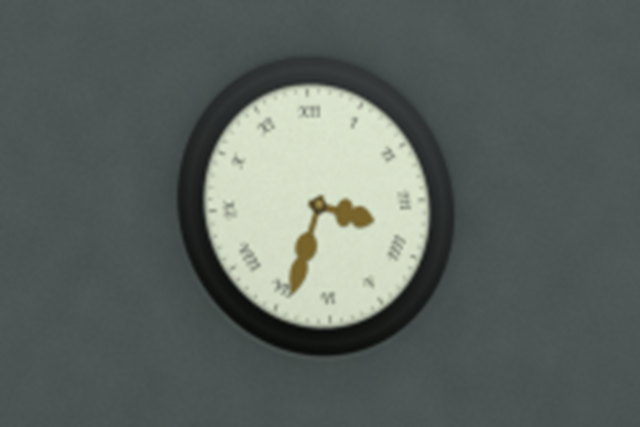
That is 3h34
